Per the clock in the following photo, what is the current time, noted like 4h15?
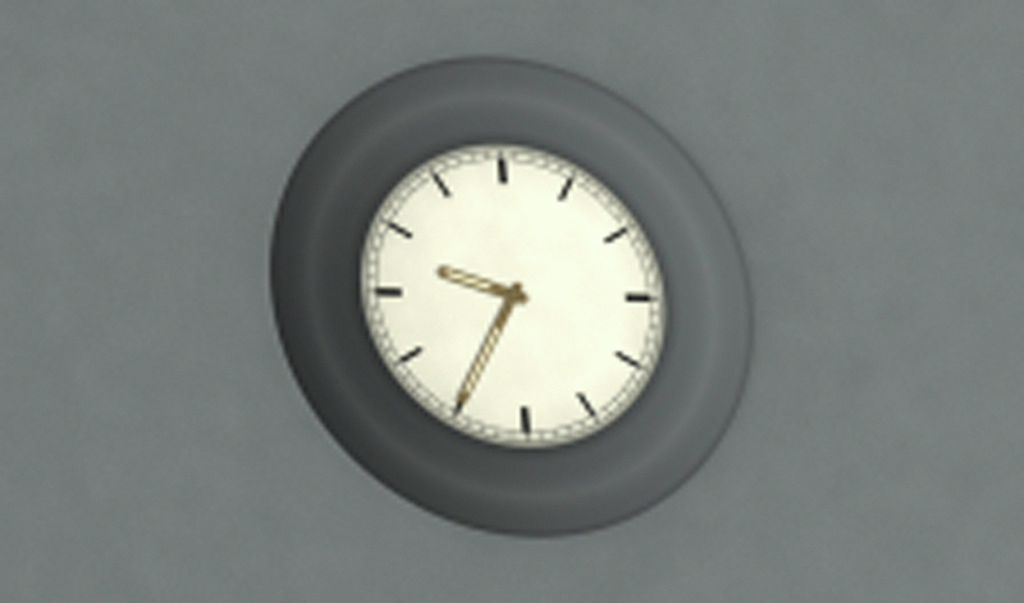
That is 9h35
